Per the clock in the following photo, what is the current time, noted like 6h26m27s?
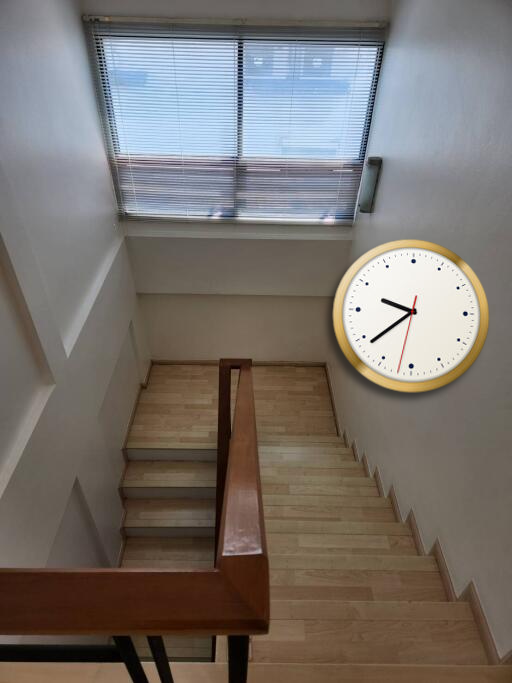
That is 9h38m32s
